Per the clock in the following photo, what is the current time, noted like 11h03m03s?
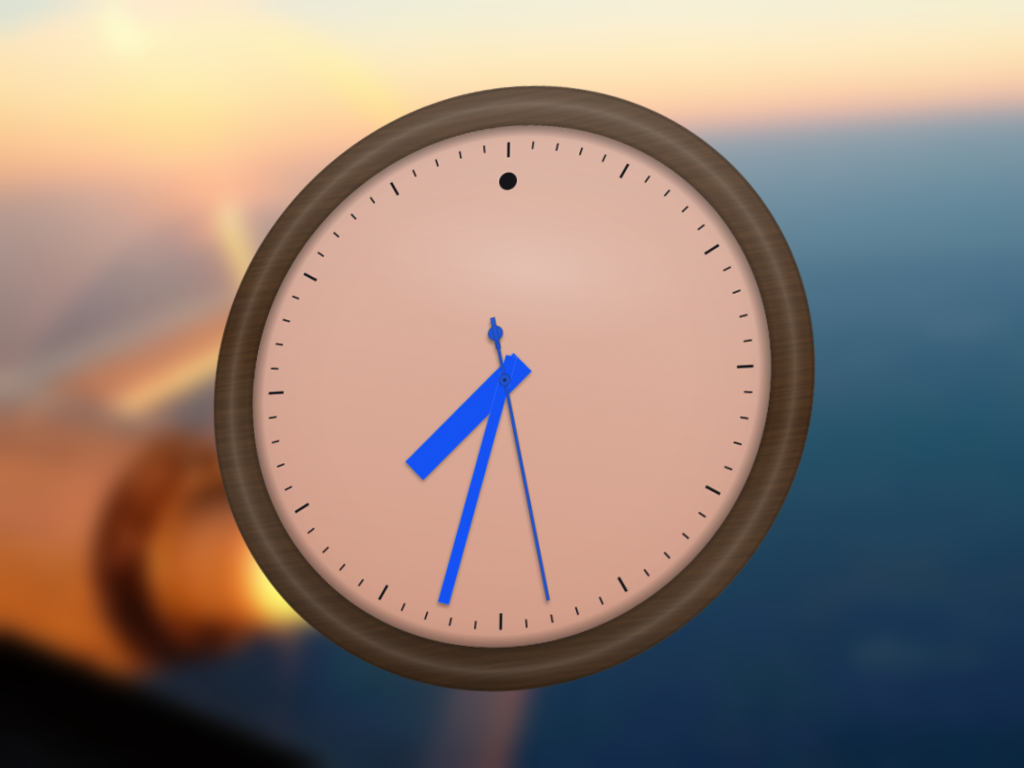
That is 7h32m28s
